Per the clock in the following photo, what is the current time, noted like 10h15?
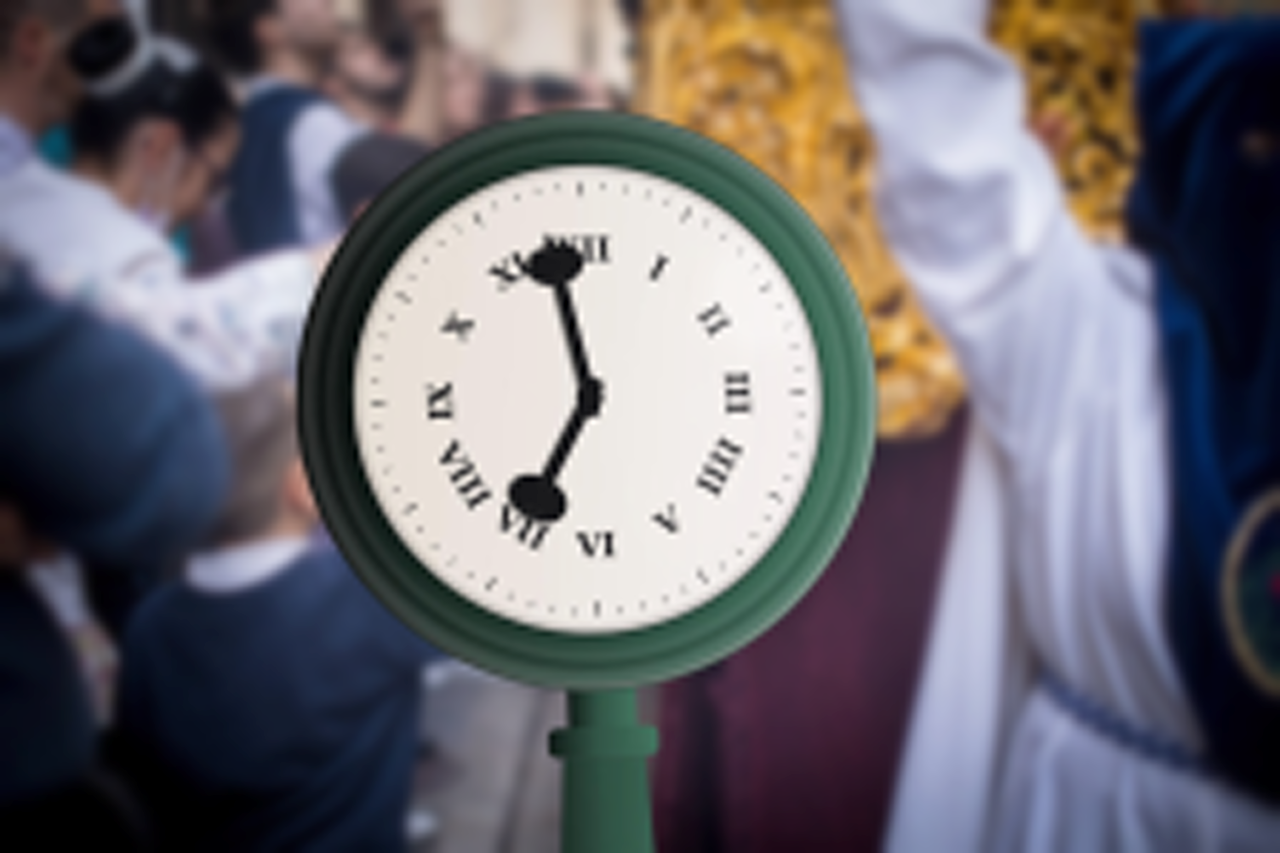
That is 6h58
